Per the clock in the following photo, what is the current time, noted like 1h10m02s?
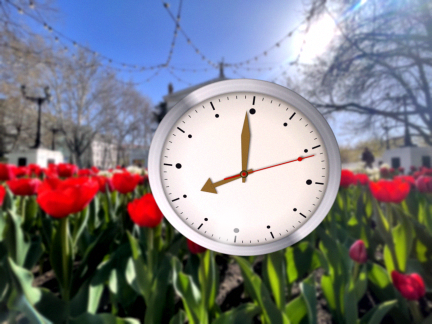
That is 7h59m11s
